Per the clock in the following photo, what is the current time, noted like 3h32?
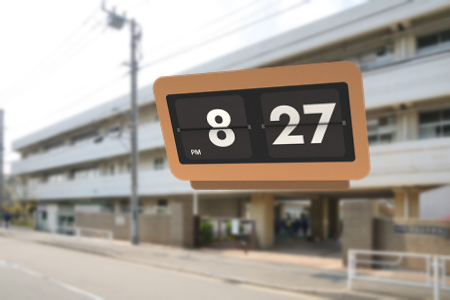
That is 8h27
